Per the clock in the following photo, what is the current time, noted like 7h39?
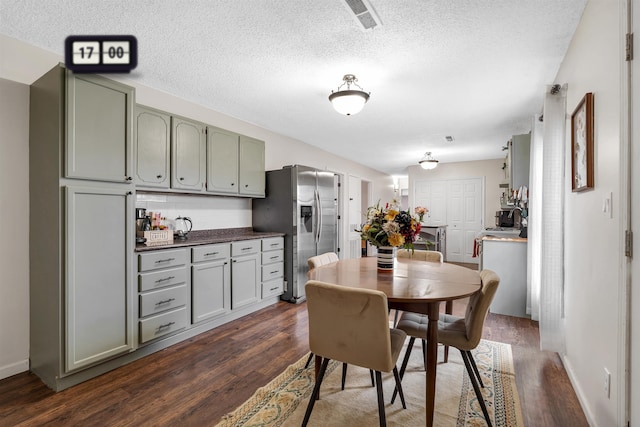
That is 17h00
